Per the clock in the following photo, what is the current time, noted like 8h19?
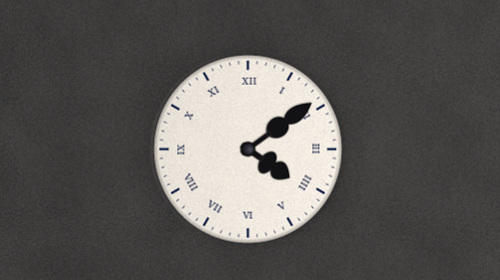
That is 4h09
